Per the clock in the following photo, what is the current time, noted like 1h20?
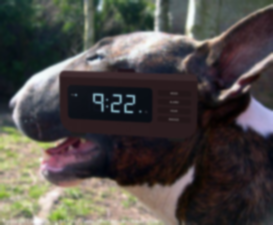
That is 9h22
